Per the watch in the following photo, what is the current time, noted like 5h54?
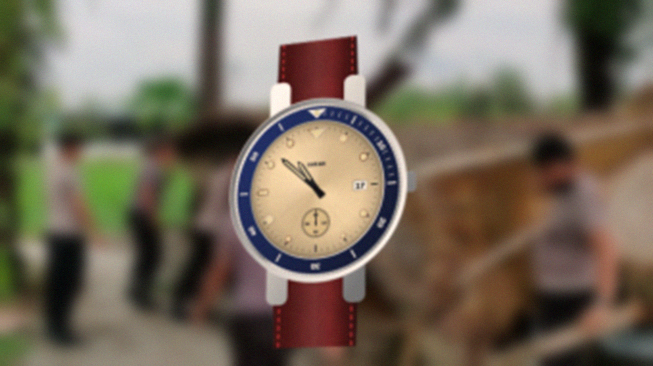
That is 10h52
